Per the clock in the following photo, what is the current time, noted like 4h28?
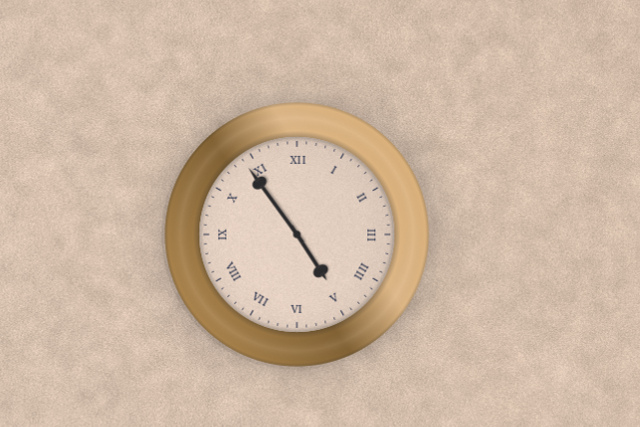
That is 4h54
